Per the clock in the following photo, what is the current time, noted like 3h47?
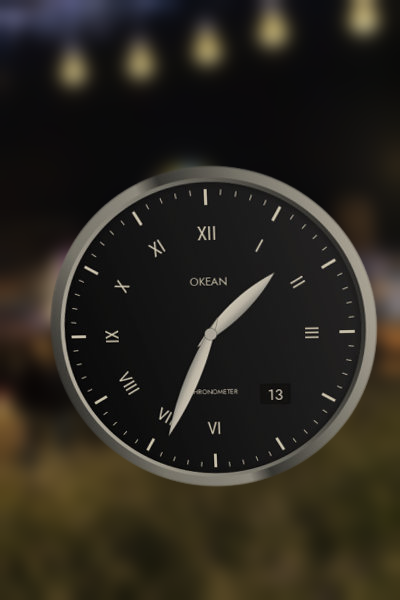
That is 1h34
